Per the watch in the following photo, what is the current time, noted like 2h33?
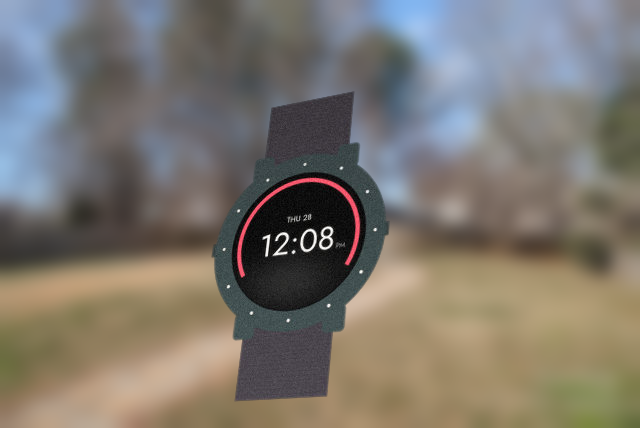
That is 12h08
